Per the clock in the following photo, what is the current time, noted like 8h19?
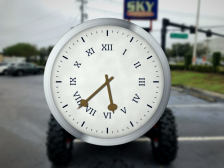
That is 5h38
